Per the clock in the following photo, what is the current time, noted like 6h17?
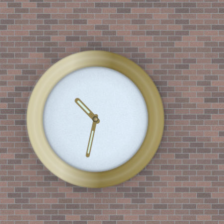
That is 10h32
